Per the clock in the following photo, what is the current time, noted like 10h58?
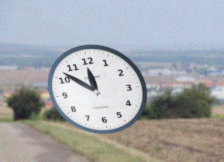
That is 11h52
